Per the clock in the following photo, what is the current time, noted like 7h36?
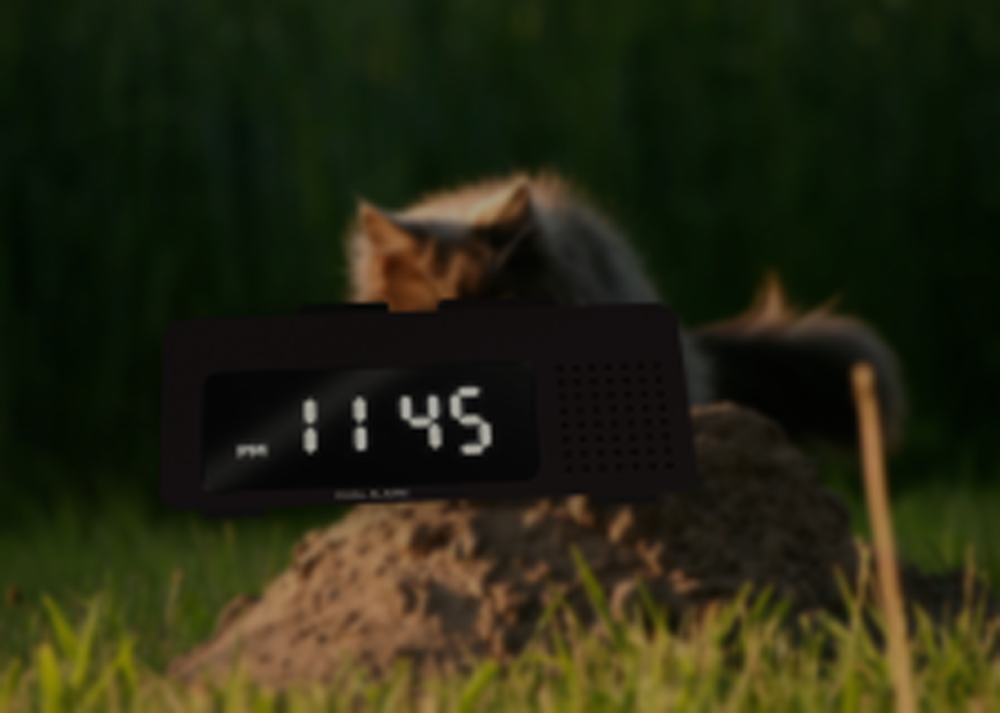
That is 11h45
